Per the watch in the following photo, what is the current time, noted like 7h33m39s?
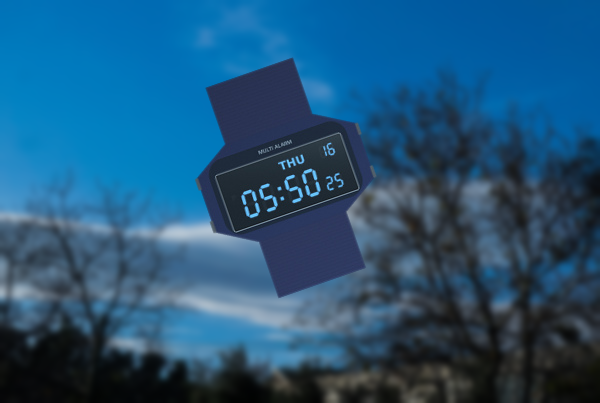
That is 5h50m25s
